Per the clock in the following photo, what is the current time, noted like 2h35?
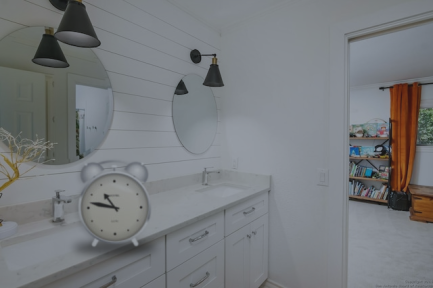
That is 10h47
